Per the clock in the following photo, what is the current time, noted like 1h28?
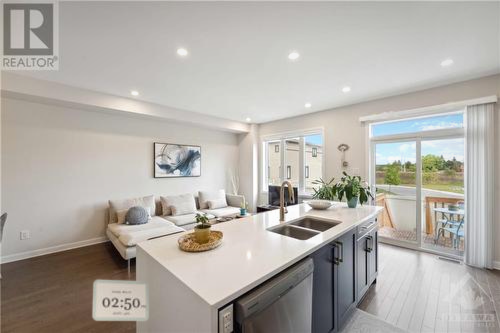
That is 2h50
